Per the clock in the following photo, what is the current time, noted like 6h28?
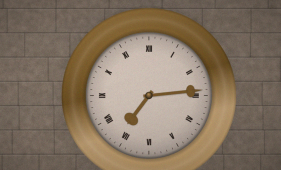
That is 7h14
